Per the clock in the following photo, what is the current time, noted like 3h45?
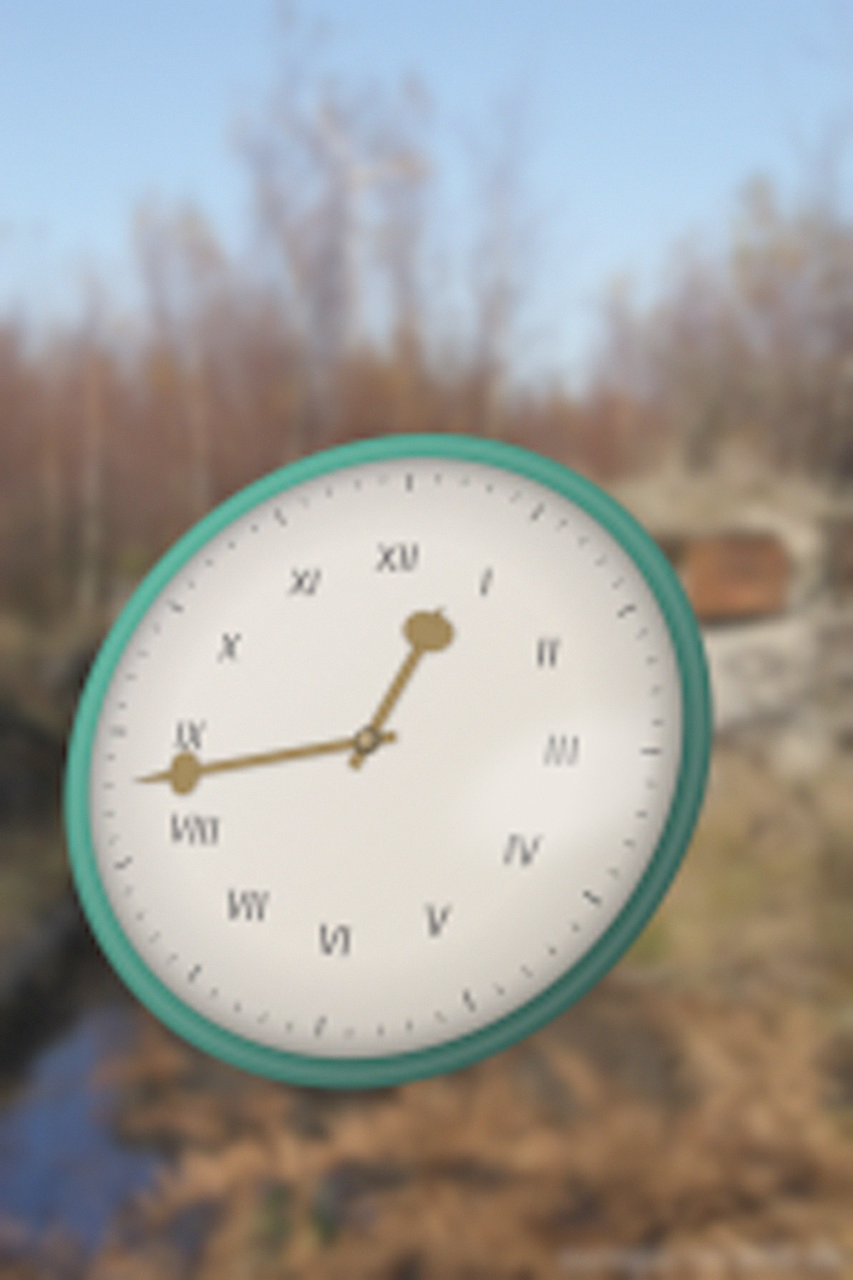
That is 12h43
